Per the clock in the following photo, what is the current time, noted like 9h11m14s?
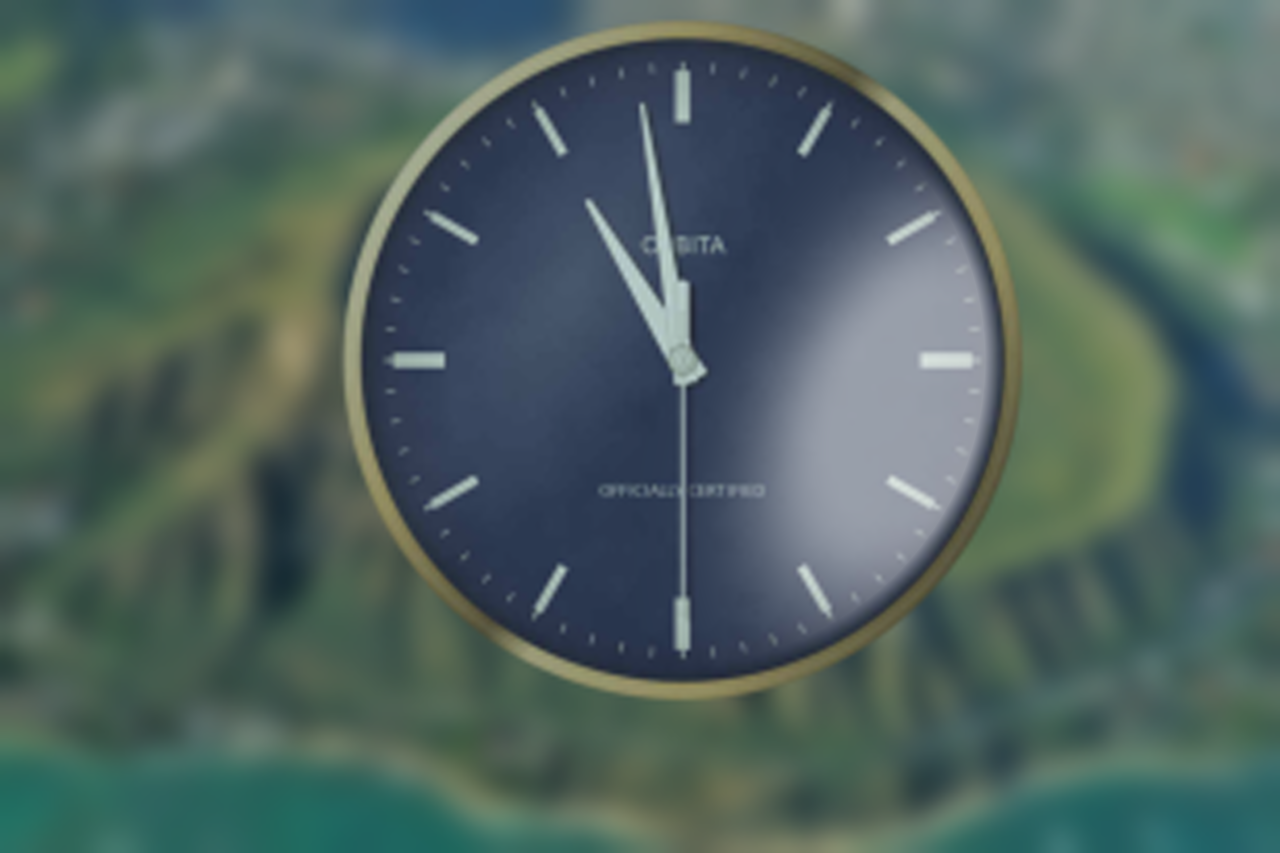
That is 10h58m30s
